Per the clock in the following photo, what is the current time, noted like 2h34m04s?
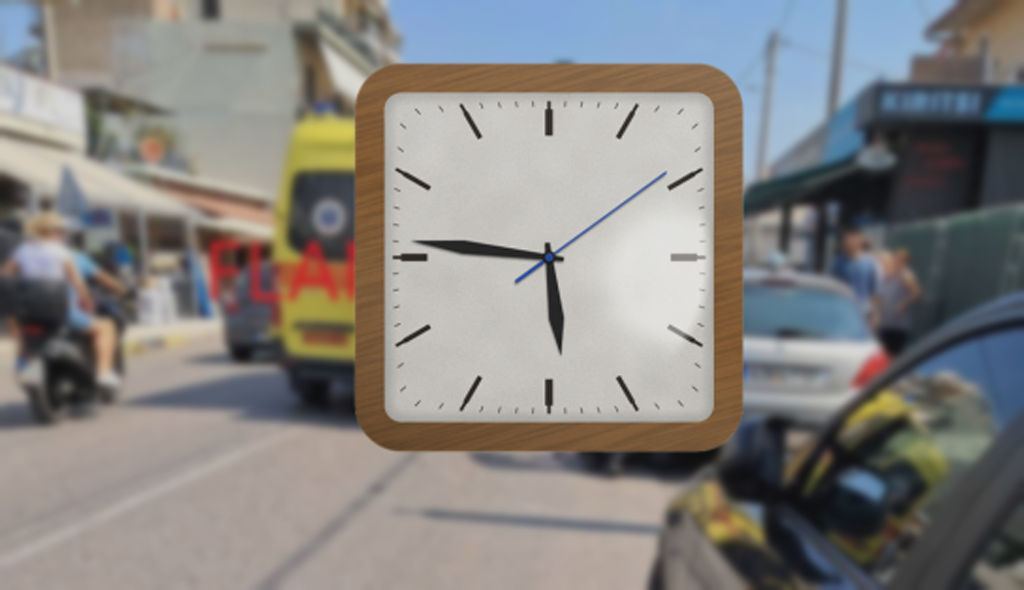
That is 5h46m09s
